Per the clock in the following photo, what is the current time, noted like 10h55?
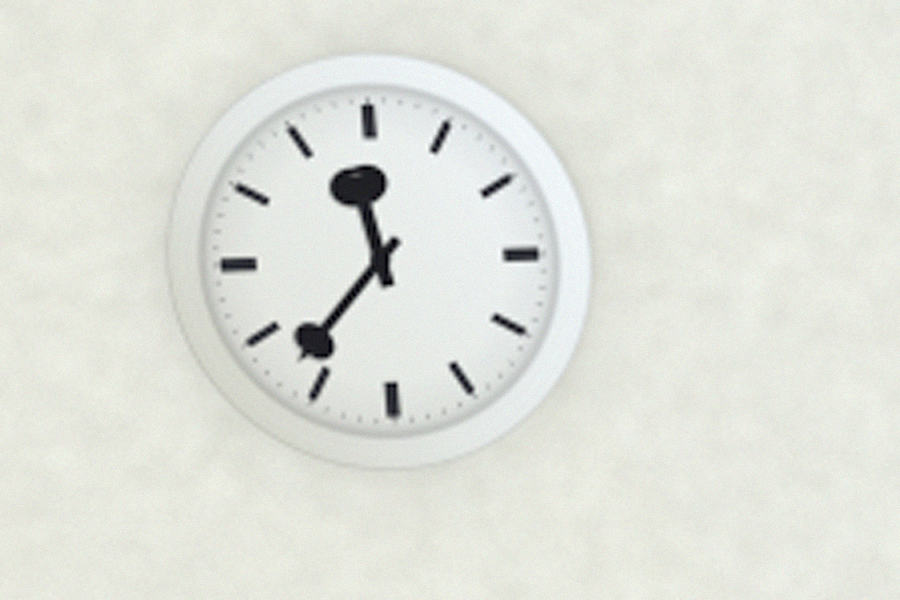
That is 11h37
